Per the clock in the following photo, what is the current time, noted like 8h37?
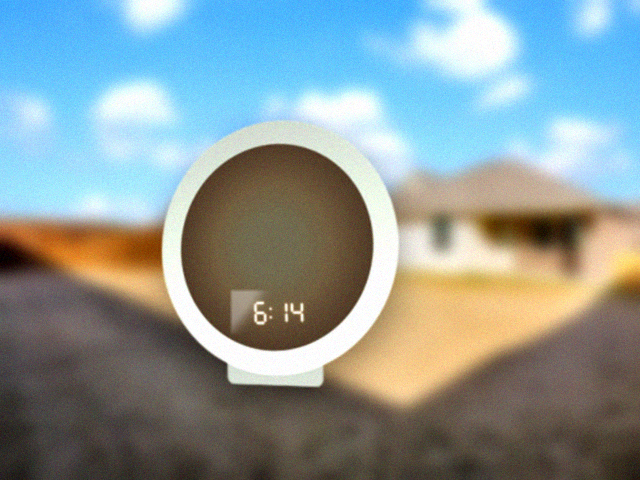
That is 6h14
